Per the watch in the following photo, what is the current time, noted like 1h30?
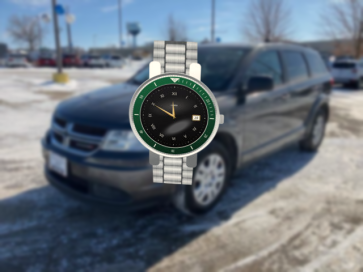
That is 11h50
